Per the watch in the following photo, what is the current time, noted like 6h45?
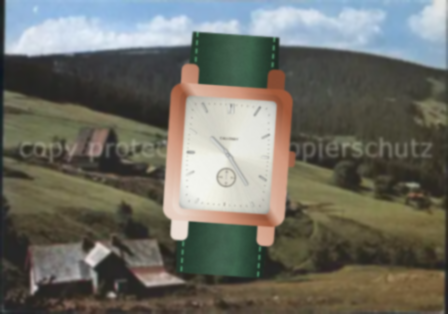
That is 10h24
